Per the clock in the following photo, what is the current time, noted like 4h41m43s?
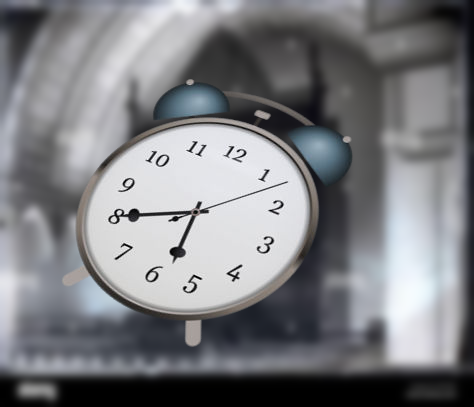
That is 5h40m07s
